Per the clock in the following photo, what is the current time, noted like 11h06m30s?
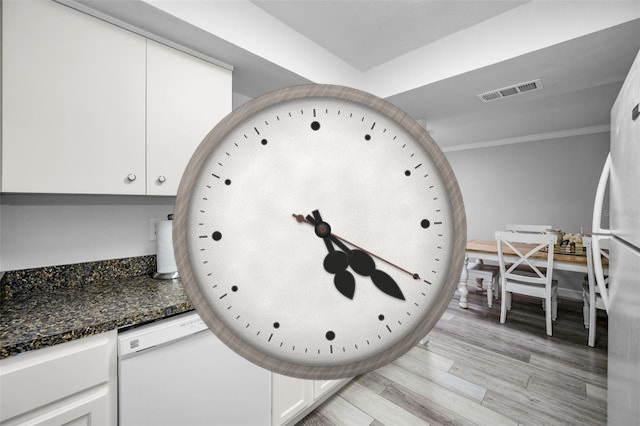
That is 5h22m20s
